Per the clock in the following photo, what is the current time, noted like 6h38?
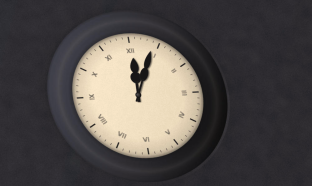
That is 12h04
